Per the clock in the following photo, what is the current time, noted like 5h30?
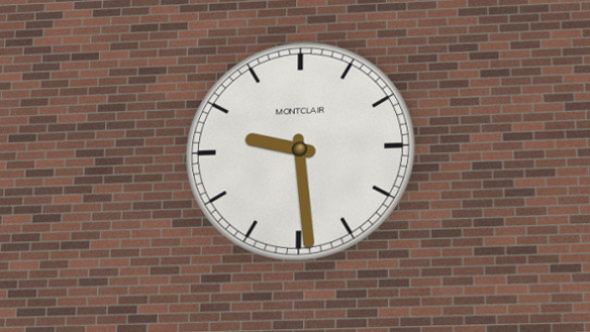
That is 9h29
